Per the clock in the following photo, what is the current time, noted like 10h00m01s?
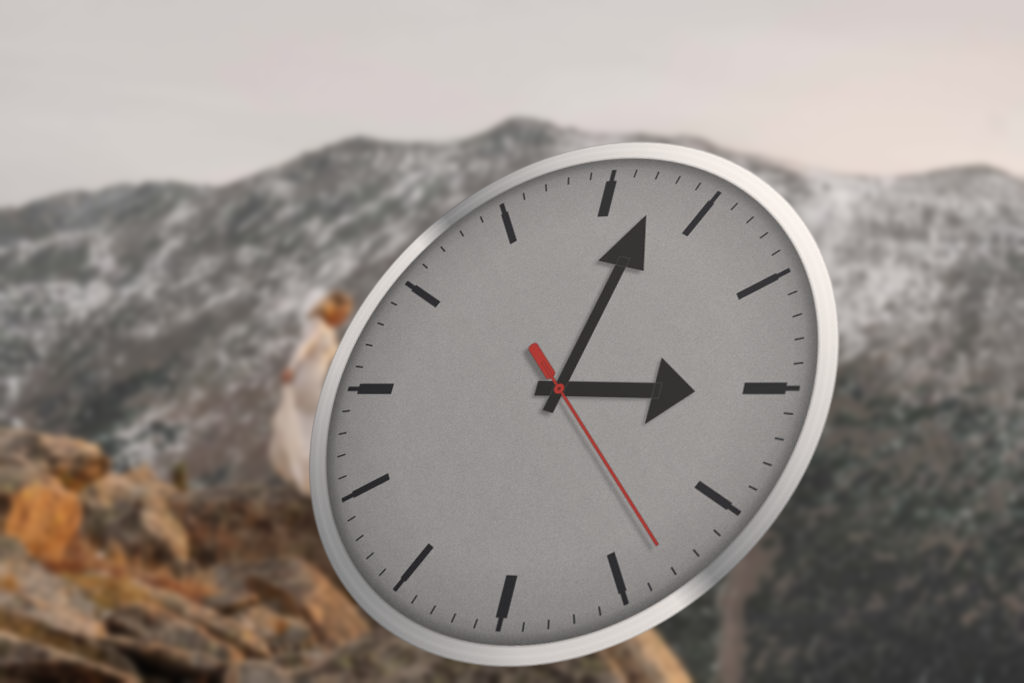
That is 3h02m23s
